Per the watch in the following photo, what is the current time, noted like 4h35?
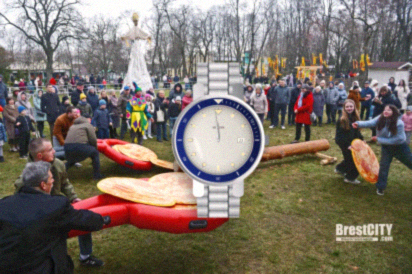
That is 11h59
